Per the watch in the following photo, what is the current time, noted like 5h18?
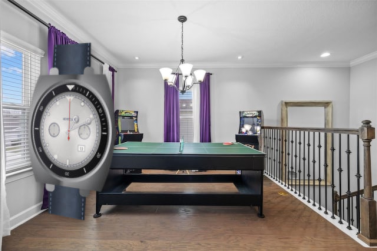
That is 1h11
